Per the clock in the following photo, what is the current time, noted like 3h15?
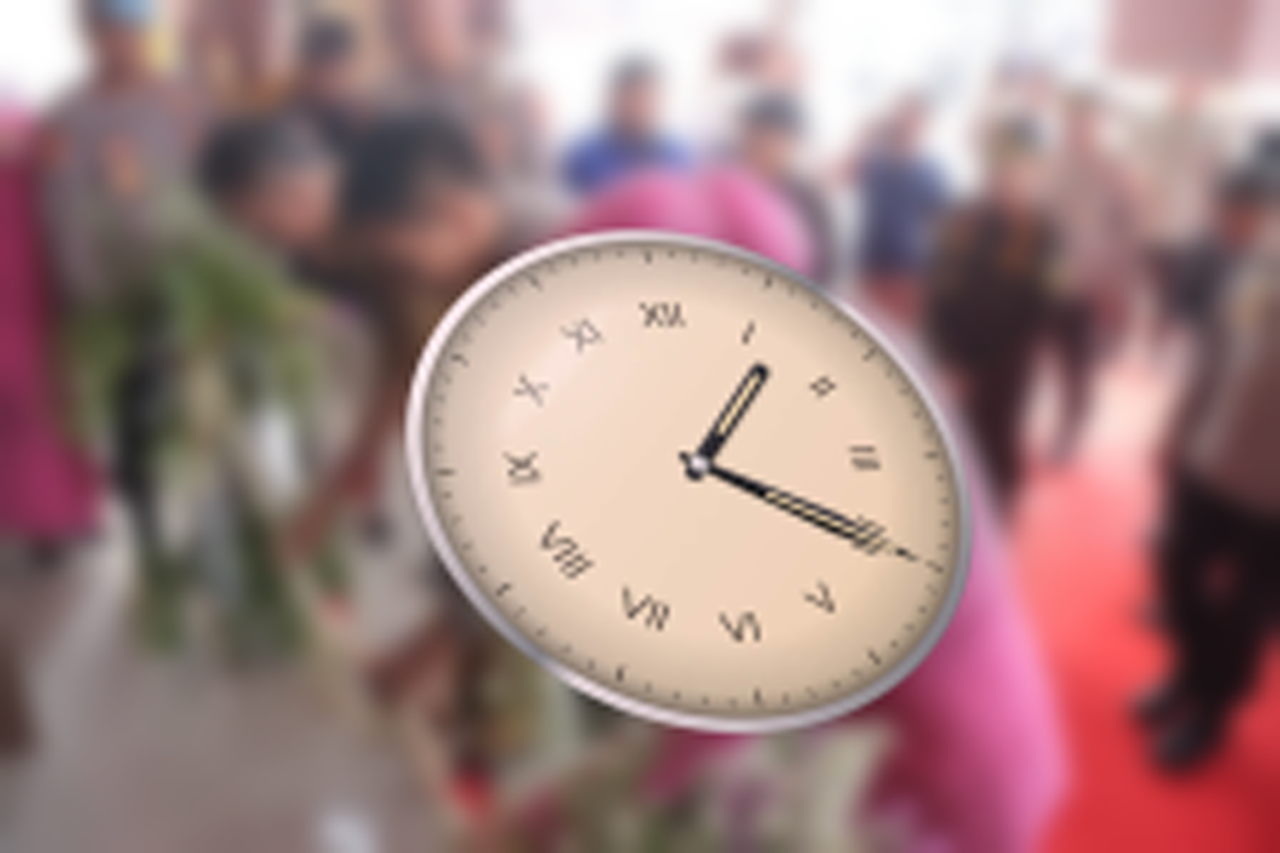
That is 1h20
